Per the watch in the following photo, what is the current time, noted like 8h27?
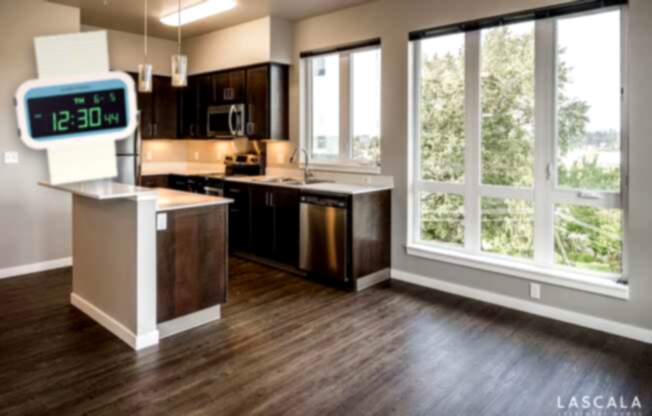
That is 12h30
